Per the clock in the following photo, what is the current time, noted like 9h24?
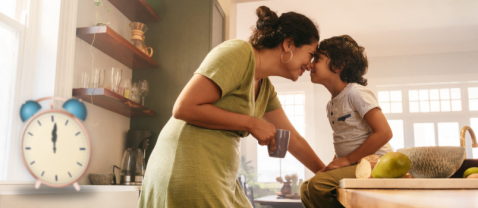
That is 12h01
